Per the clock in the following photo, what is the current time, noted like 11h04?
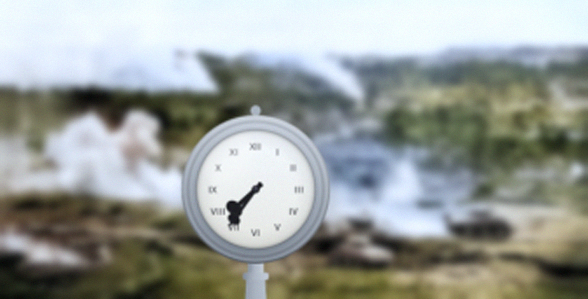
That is 7h36
